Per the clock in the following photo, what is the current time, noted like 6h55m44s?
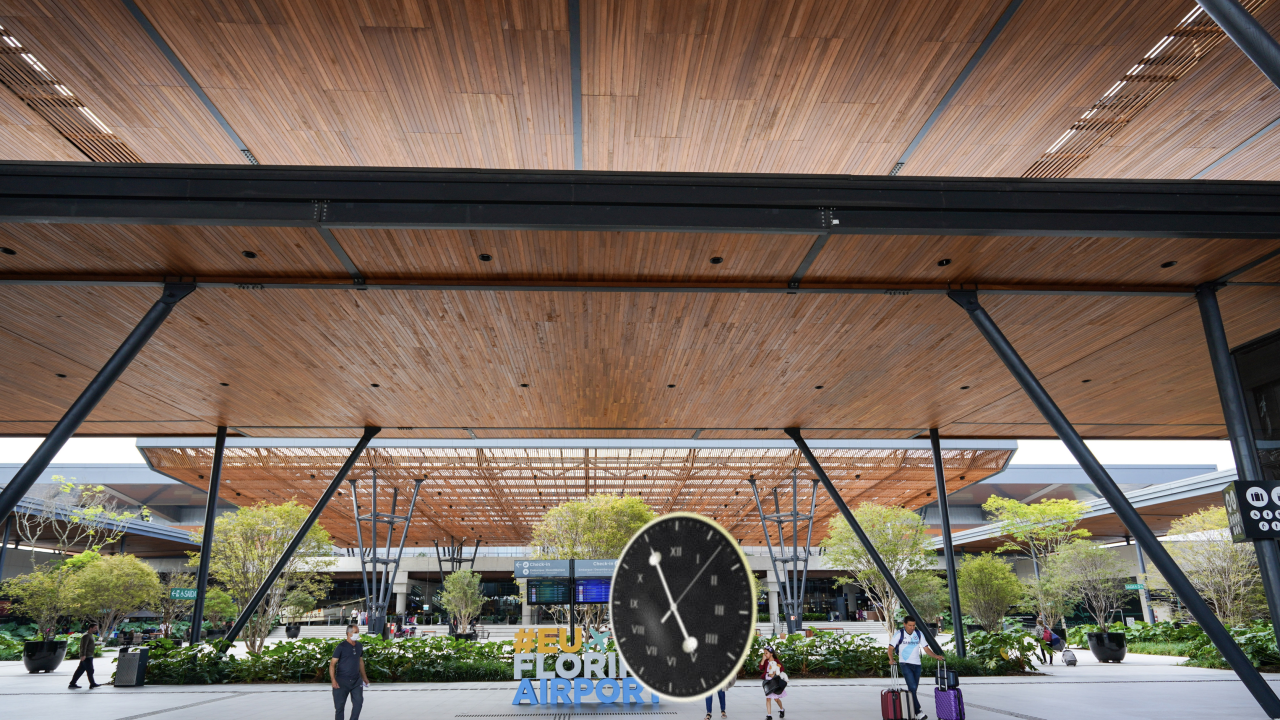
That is 4h55m07s
